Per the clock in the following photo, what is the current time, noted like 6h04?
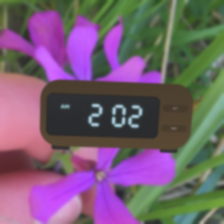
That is 2h02
